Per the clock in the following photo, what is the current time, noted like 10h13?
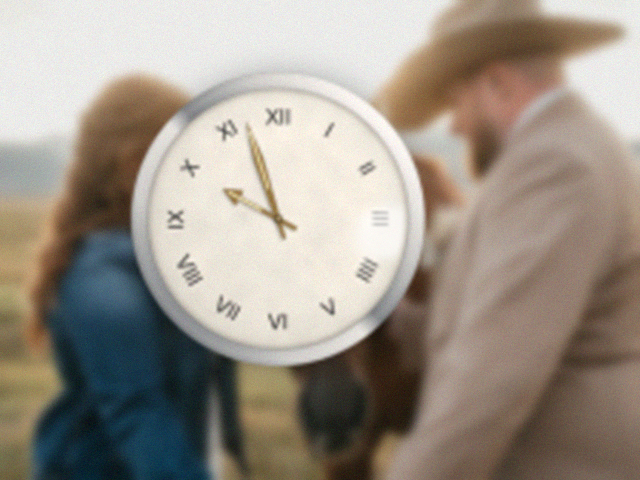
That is 9h57
